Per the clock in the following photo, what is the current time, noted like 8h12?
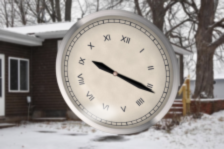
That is 9h16
